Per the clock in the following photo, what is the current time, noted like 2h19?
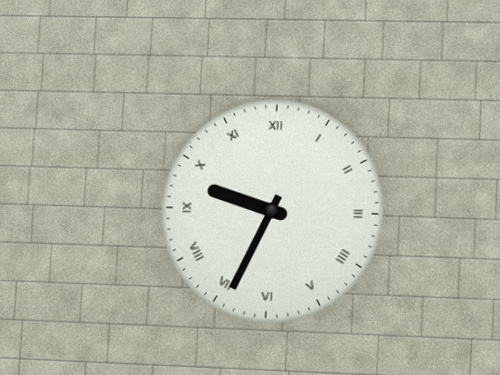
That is 9h34
